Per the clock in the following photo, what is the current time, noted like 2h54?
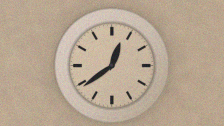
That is 12h39
